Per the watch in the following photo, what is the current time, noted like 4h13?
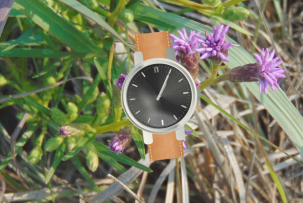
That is 1h05
